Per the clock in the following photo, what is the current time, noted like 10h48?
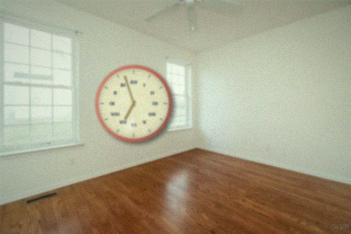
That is 6h57
